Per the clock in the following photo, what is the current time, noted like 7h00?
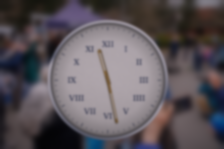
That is 11h28
